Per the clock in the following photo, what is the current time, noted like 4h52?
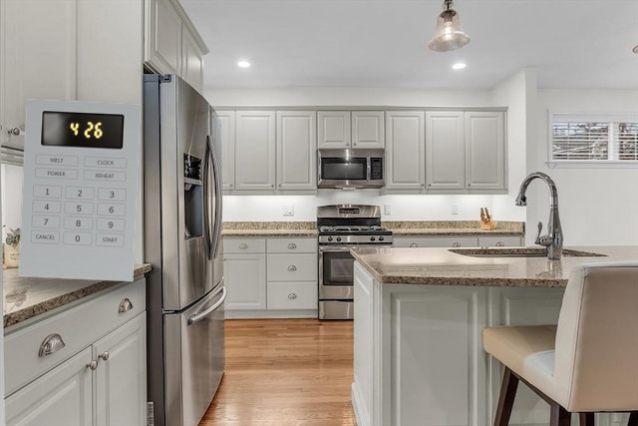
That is 4h26
